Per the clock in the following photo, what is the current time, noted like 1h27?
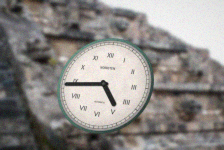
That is 4h44
